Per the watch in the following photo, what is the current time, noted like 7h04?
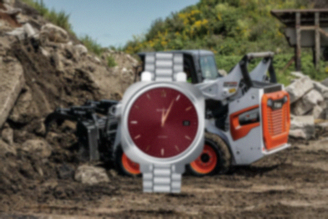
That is 12h04
